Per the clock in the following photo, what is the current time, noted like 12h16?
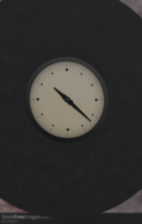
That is 10h22
